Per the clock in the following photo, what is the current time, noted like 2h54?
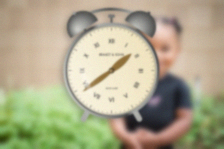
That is 1h39
